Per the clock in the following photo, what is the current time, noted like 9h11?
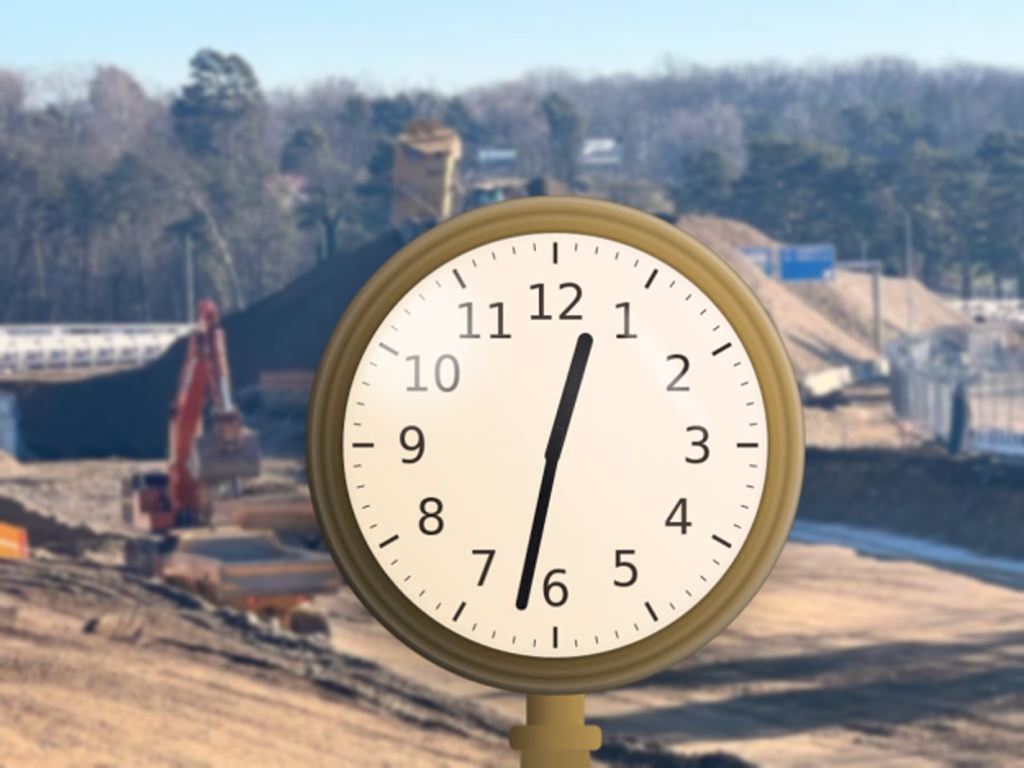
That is 12h32
